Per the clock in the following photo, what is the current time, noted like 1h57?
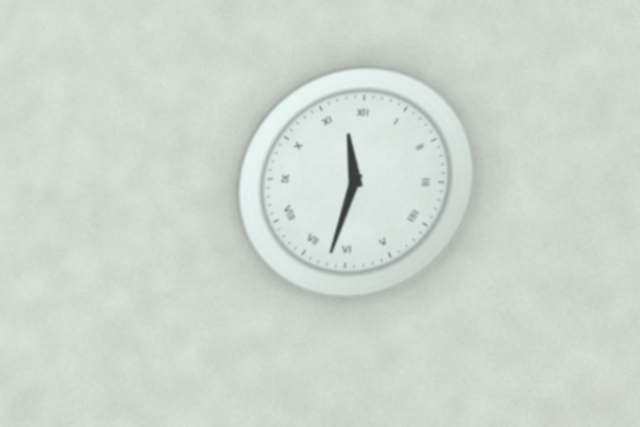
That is 11h32
